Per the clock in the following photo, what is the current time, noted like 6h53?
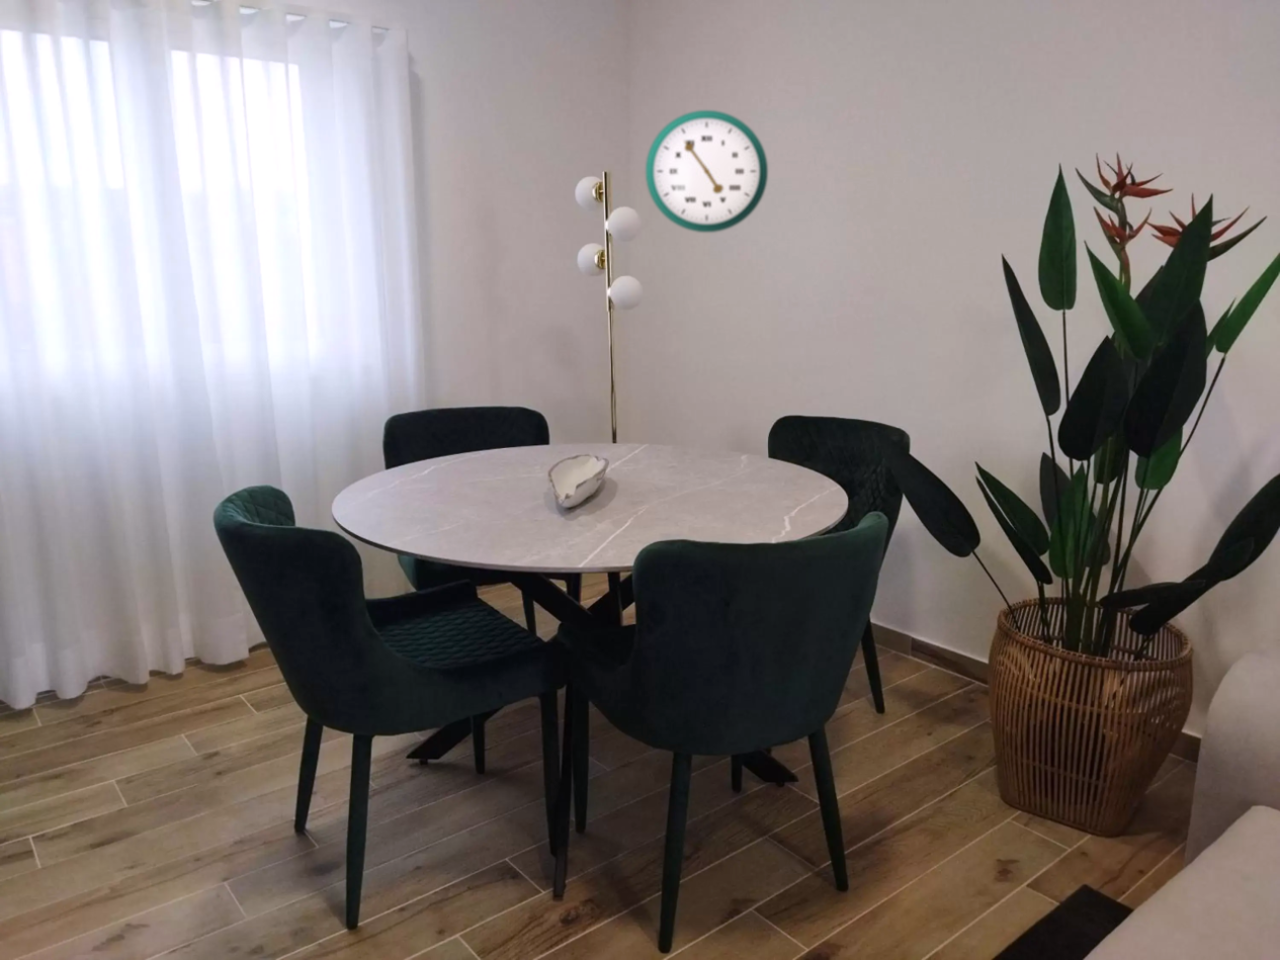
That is 4h54
